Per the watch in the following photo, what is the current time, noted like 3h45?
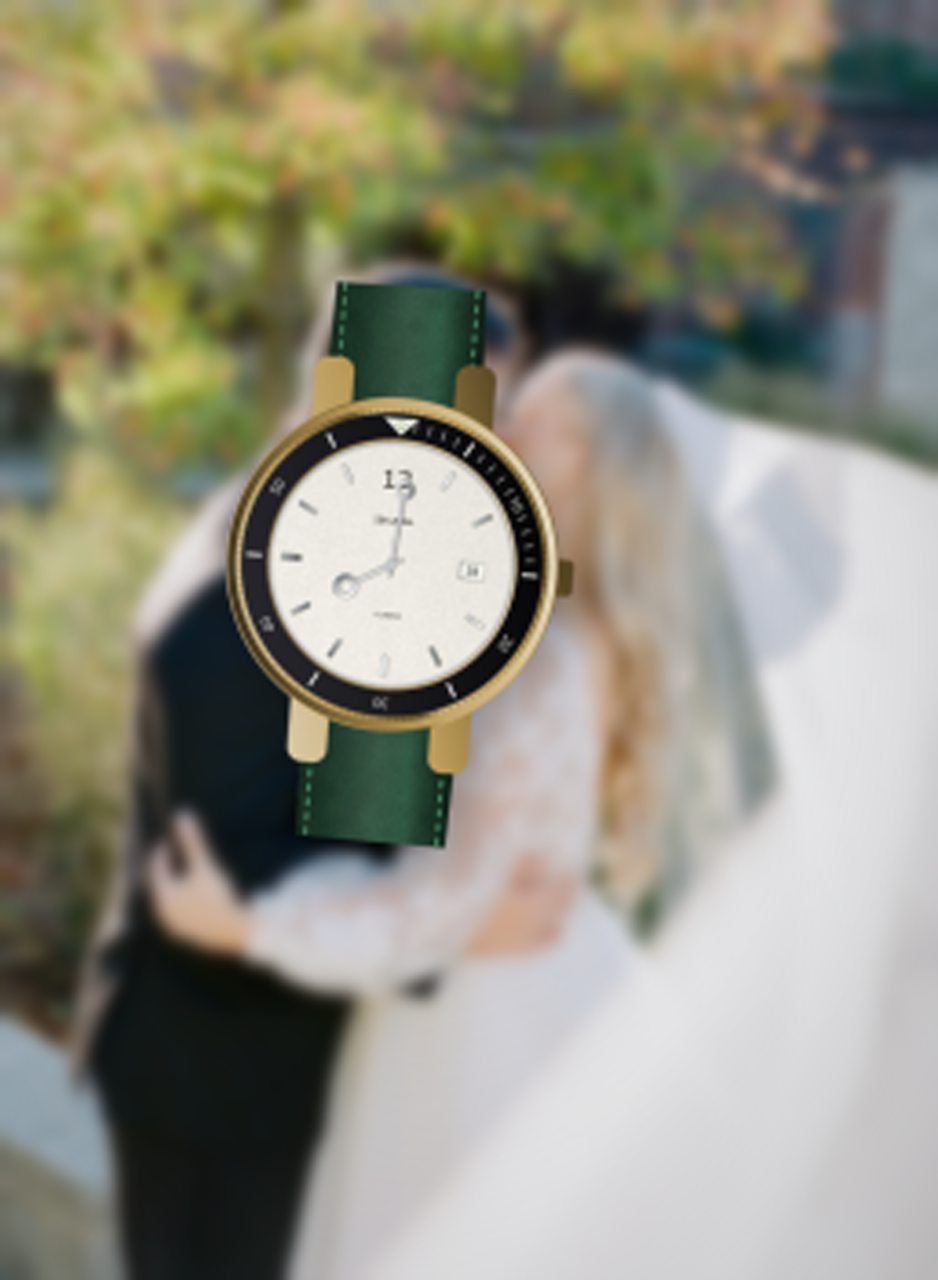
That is 8h01
